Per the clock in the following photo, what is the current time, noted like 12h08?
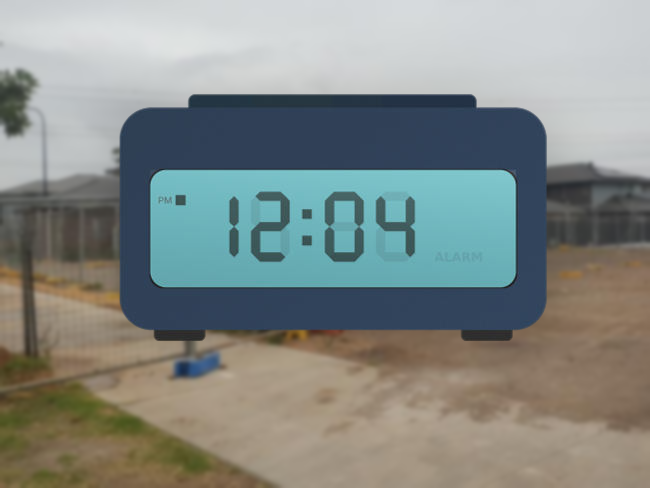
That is 12h04
